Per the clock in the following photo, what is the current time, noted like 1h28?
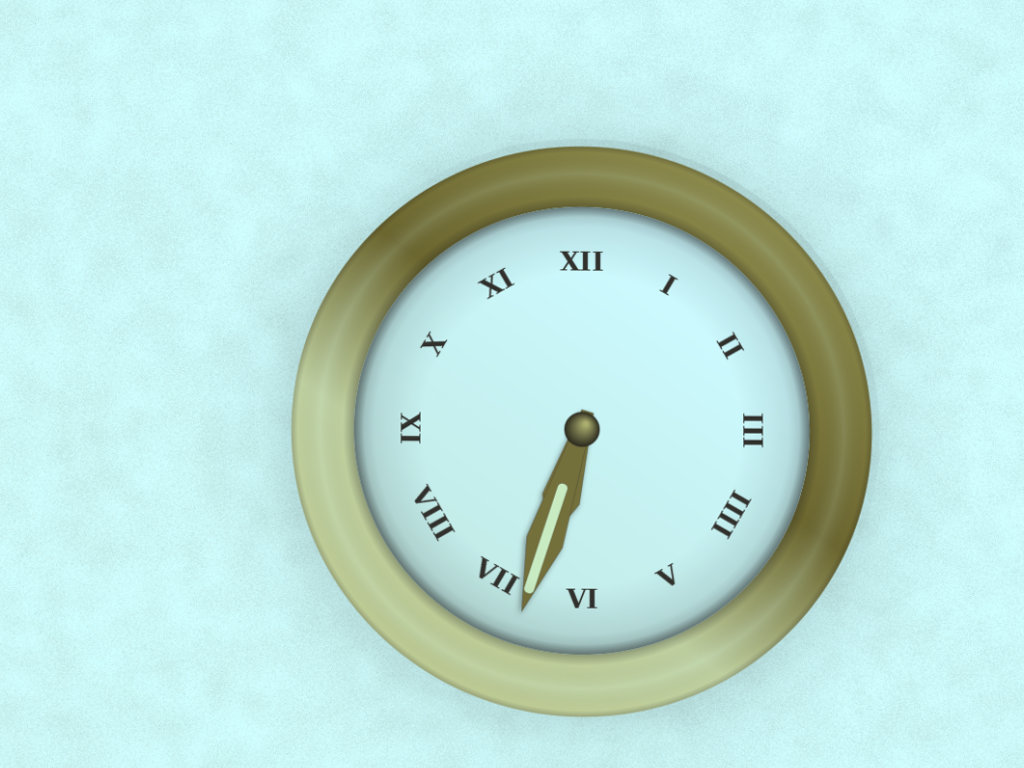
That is 6h33
